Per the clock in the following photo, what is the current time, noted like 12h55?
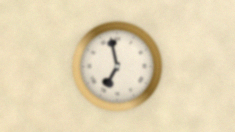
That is 6h58
